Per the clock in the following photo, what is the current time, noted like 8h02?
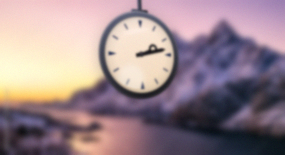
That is 2h13
